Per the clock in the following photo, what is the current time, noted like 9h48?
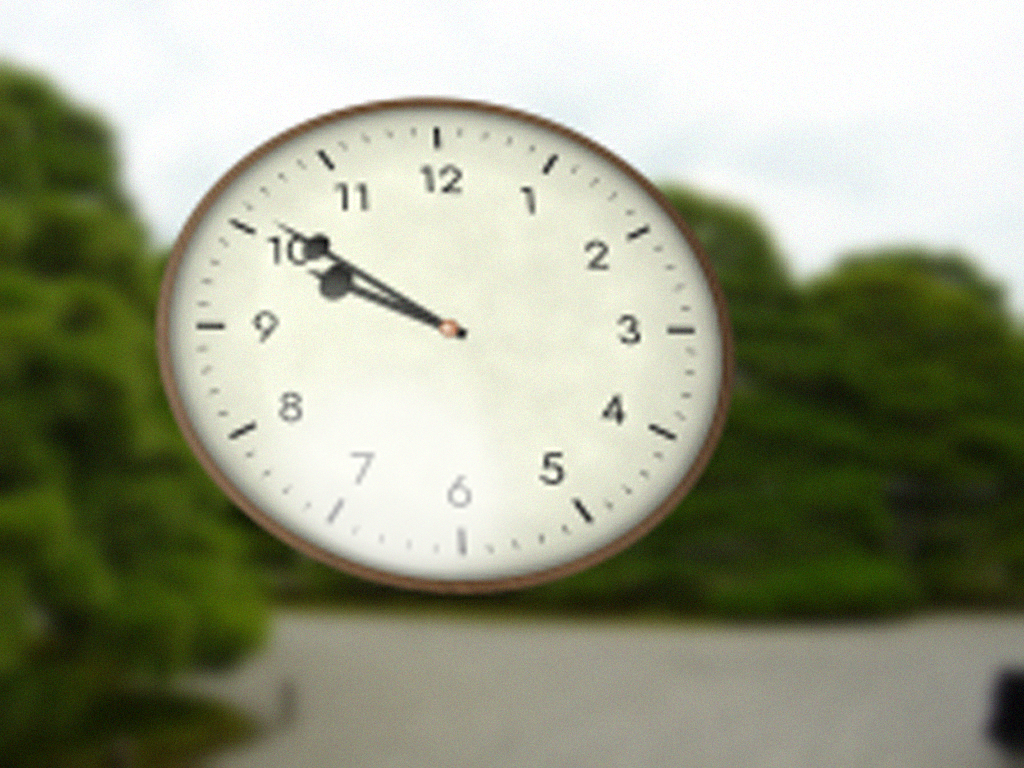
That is 9h51
